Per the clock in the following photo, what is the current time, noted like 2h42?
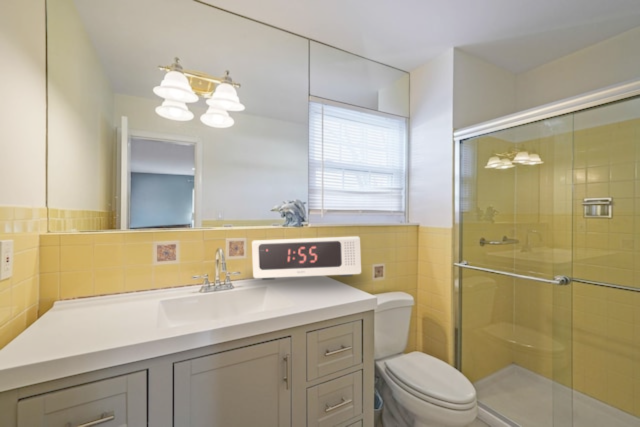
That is 1h55
